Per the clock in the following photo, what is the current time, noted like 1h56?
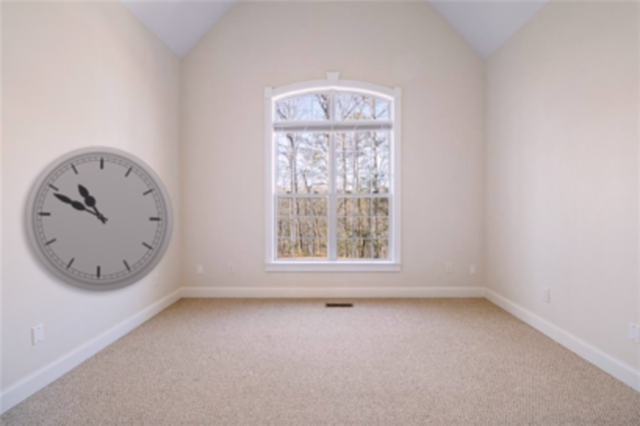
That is 10h49
